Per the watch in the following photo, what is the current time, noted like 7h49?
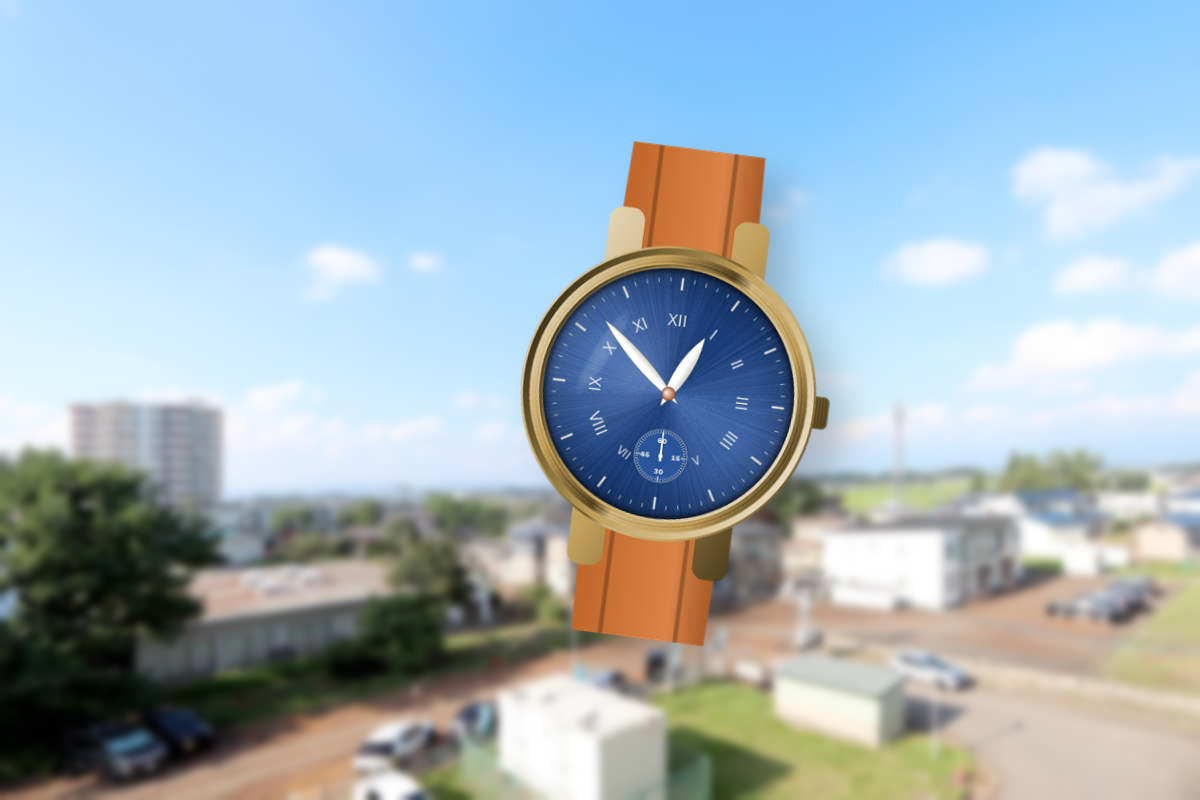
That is 12h52
